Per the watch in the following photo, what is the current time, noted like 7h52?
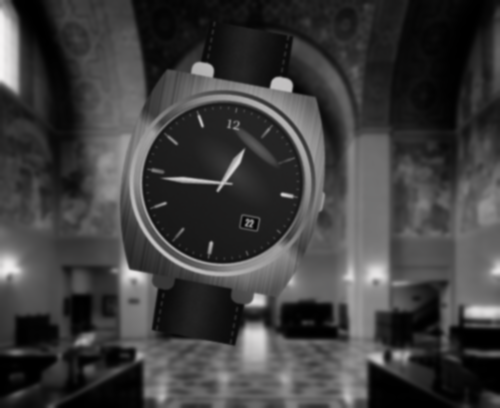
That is 12h44
